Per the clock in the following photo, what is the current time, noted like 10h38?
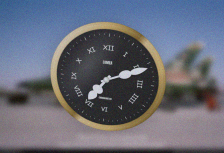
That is 7h11
